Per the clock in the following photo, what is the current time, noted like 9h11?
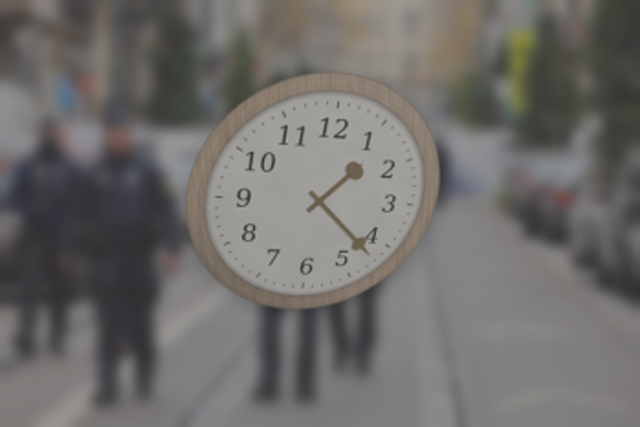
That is 1h22
